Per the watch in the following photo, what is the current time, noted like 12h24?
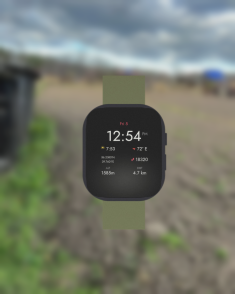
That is 12h54
